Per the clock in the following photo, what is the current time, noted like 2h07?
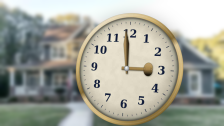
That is 2h59
